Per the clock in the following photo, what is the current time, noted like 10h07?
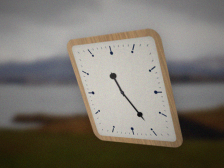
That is 11h25
